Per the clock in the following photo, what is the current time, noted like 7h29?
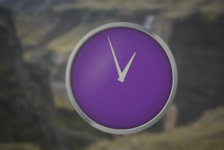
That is 12h57
